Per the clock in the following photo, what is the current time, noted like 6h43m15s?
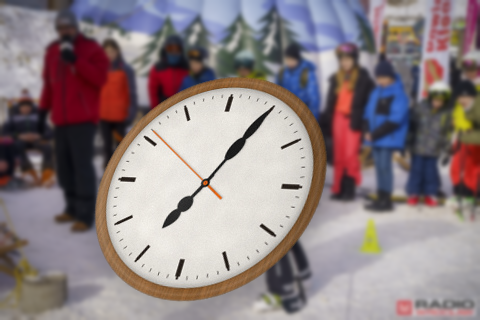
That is 7h04m51s
